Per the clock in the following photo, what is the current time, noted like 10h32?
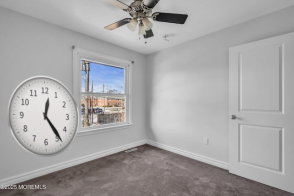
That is 12h24
